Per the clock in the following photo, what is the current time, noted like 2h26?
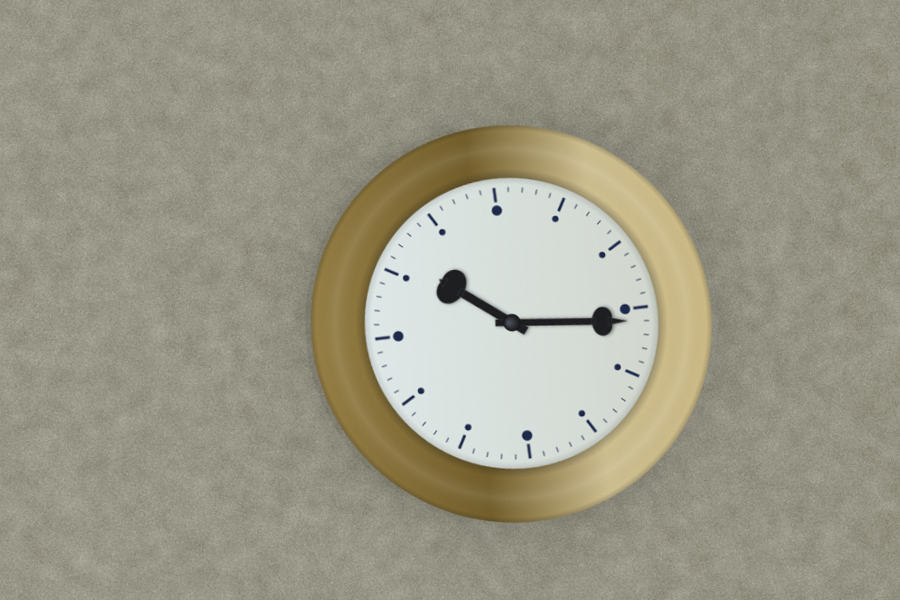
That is 10h16
